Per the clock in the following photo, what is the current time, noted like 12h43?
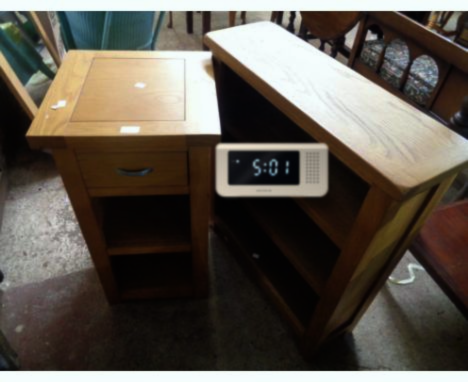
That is 5h01
